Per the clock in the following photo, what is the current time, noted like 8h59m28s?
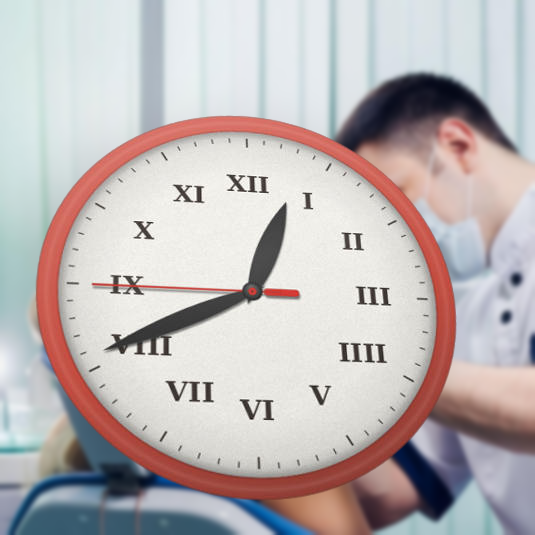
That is 12h40m45s
